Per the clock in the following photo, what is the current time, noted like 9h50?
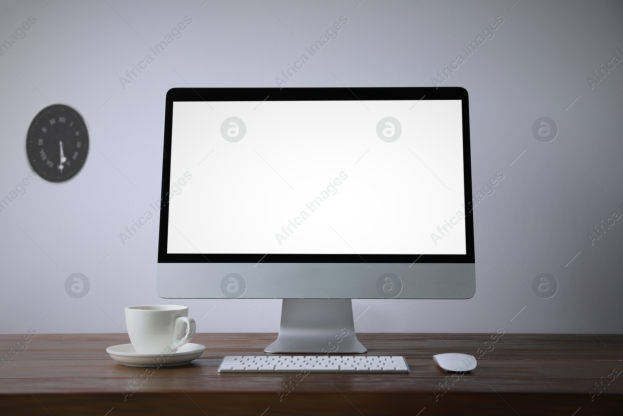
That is 5h29
